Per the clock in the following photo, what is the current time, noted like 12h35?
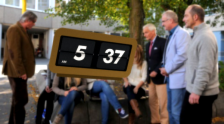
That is 5h37
